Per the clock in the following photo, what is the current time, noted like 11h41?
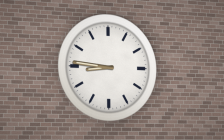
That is 8h46
